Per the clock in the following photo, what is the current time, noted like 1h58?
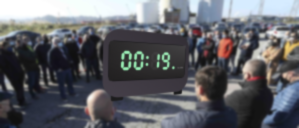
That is 0h19
